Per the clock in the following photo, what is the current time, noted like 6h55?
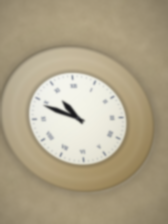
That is 10h49
